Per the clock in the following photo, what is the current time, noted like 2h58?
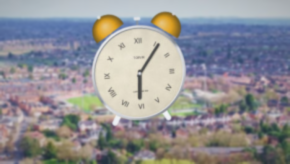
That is 6h06
